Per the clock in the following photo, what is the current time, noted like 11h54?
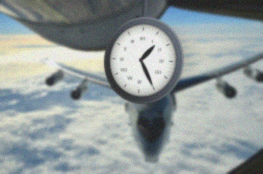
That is 1h25
